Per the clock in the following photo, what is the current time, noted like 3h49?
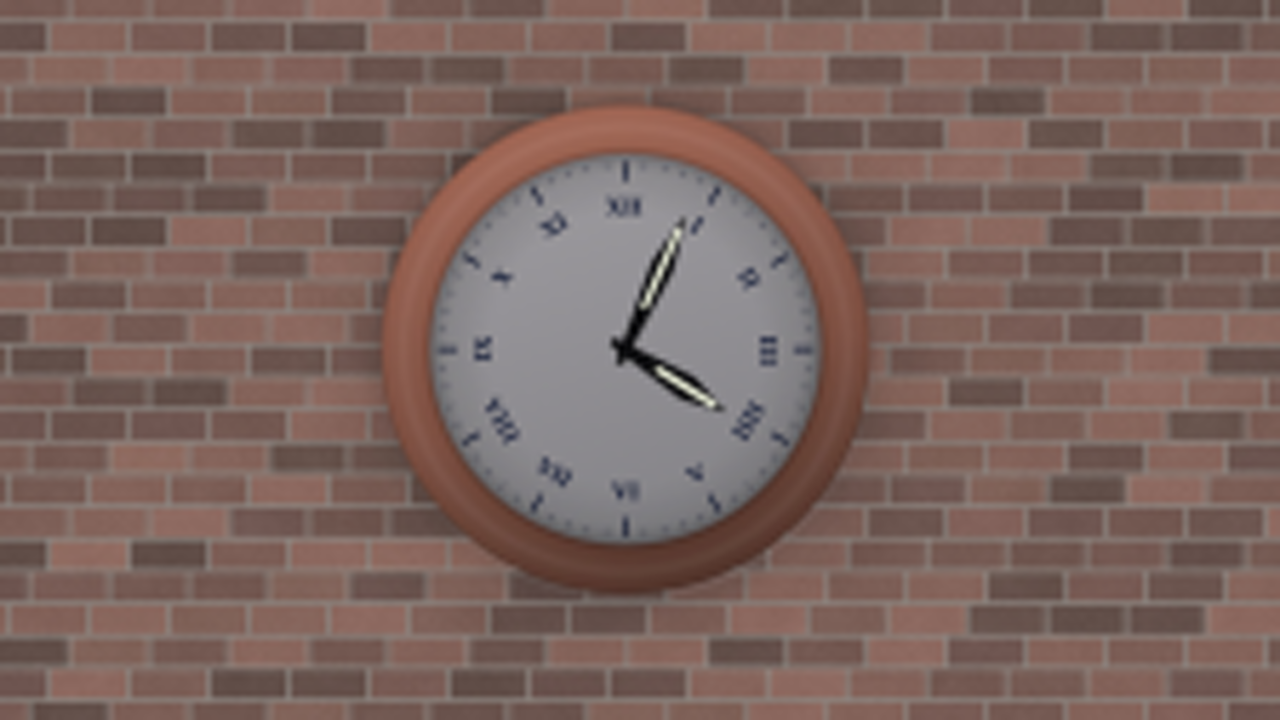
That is 4h04
